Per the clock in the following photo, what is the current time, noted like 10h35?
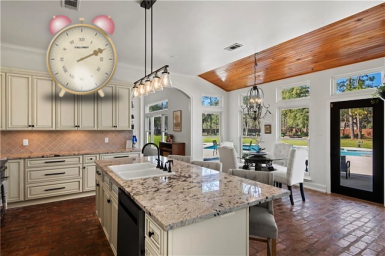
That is 2h11
